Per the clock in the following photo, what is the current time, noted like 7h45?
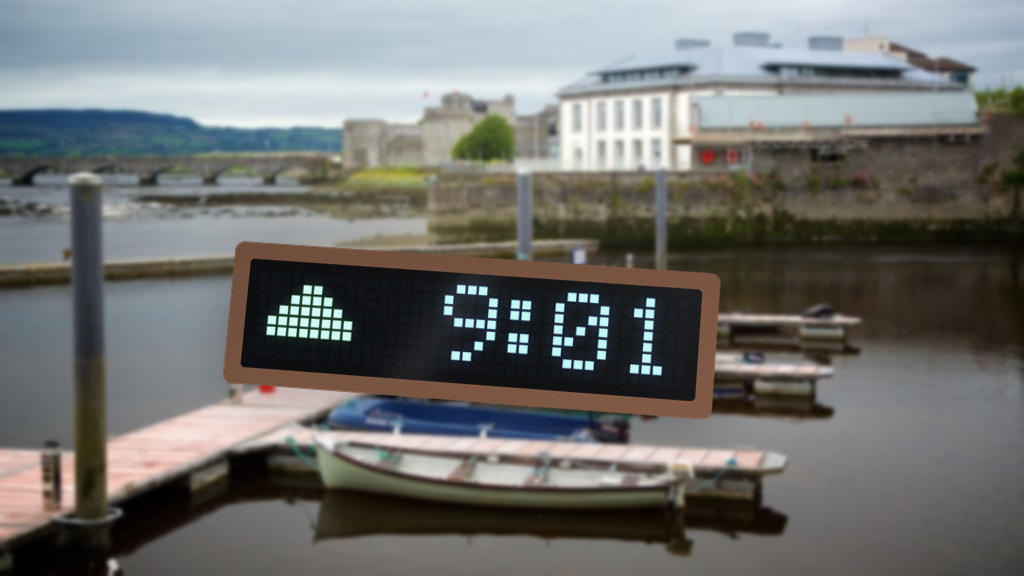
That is 9h01
